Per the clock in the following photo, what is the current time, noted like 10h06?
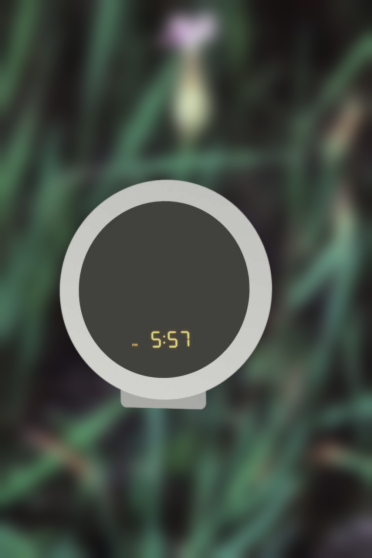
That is 5h57
